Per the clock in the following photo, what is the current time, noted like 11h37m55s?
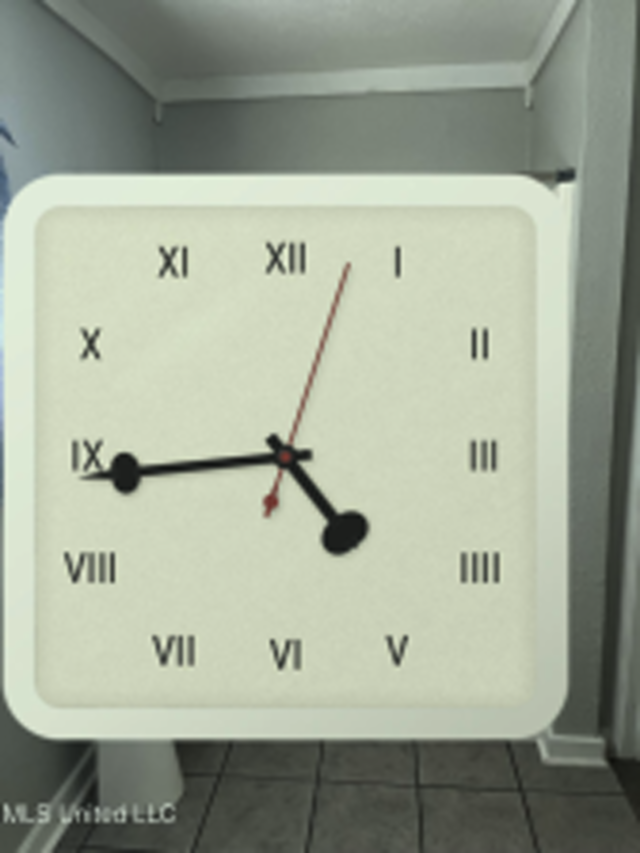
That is 4h44m03s
